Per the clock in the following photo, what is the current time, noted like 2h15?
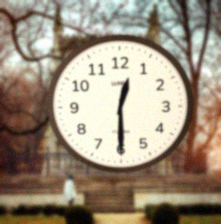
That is 12h30
